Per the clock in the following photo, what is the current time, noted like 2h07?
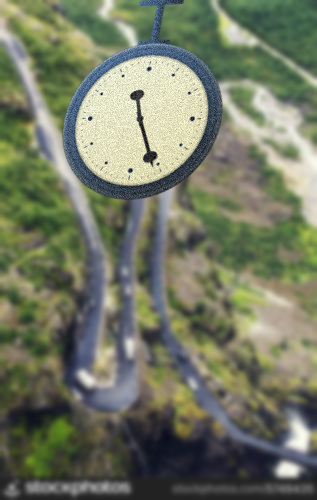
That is 11h26
